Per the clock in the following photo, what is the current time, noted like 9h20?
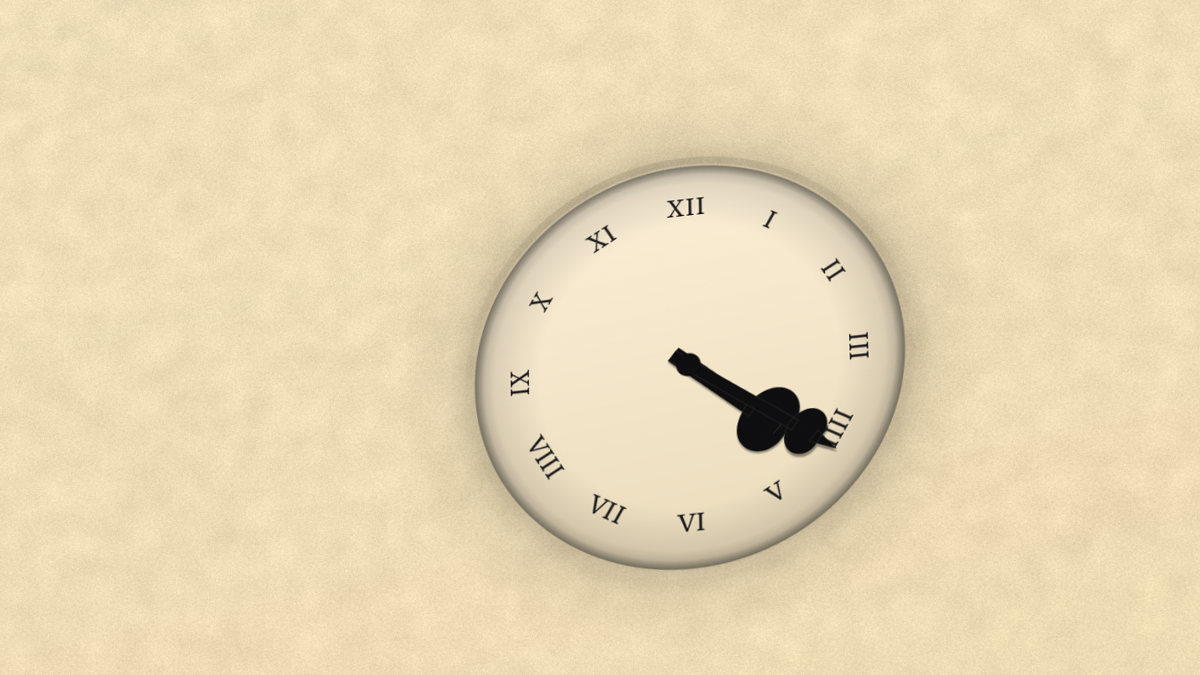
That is 4h21
